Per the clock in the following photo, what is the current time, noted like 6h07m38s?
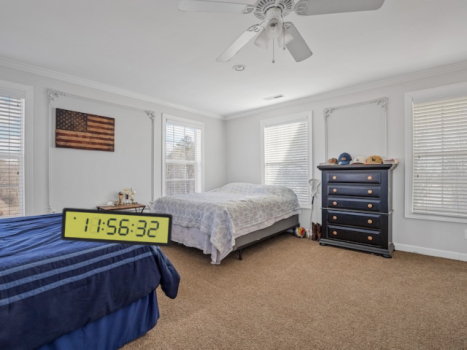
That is 11h56m32s
